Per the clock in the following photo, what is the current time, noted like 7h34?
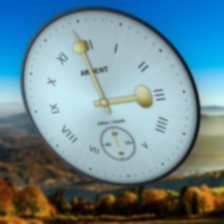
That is 2h59
